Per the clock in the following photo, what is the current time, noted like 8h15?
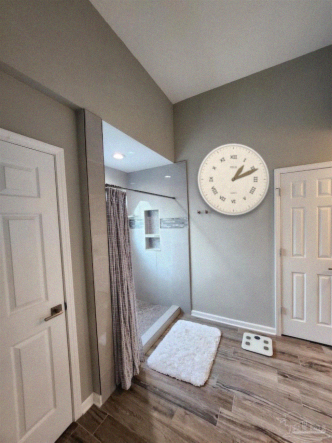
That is 1h11
